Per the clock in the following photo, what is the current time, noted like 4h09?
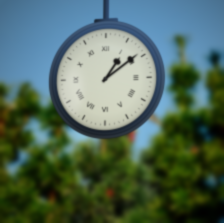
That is 1h09
